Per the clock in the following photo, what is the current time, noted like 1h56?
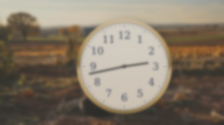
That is 2h43
